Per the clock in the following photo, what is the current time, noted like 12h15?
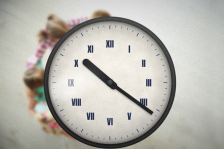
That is 10h21
